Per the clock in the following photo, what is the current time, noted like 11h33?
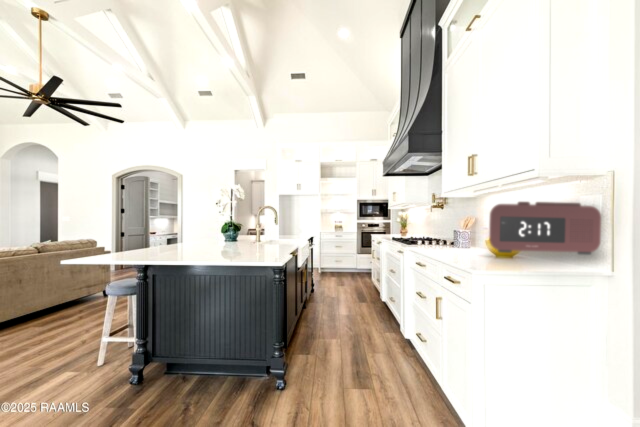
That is 2h17
